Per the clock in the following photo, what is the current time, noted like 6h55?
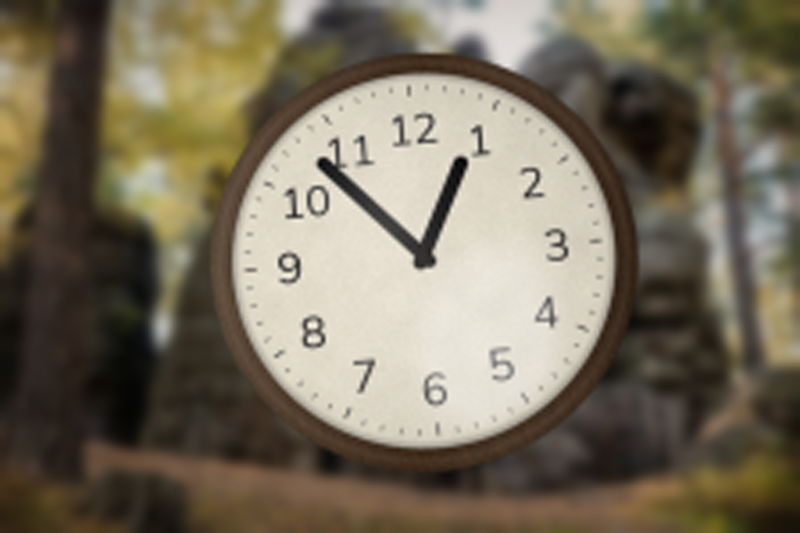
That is 12h53
